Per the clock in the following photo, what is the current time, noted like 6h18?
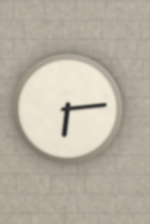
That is 6h14
